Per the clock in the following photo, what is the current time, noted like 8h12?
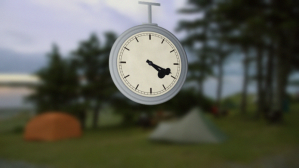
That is 4h19
